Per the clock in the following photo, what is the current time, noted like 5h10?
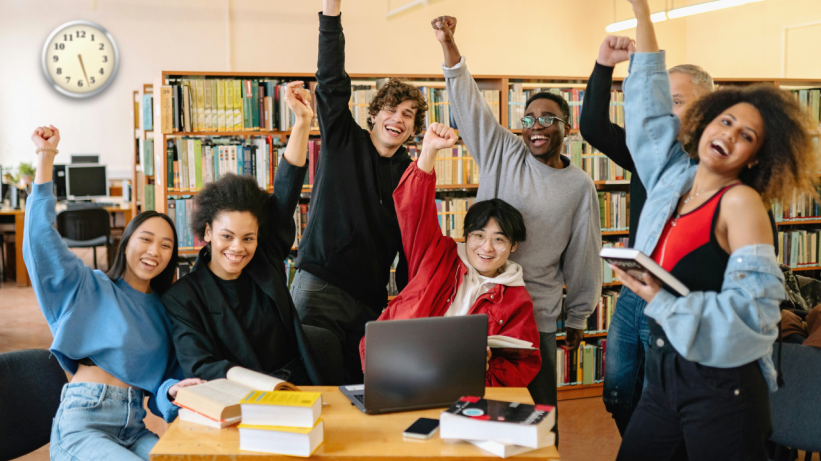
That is 5h27
